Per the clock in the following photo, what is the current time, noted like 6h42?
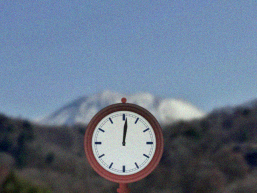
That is 12h01
